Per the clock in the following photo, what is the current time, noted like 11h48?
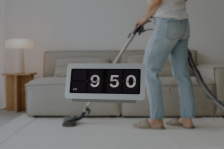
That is 9h50
